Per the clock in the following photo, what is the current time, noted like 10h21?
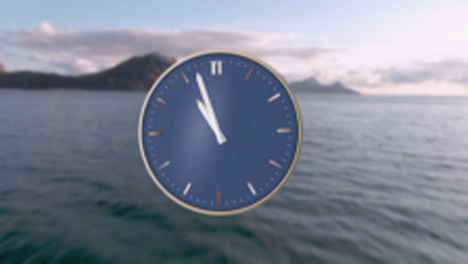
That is 10h57
